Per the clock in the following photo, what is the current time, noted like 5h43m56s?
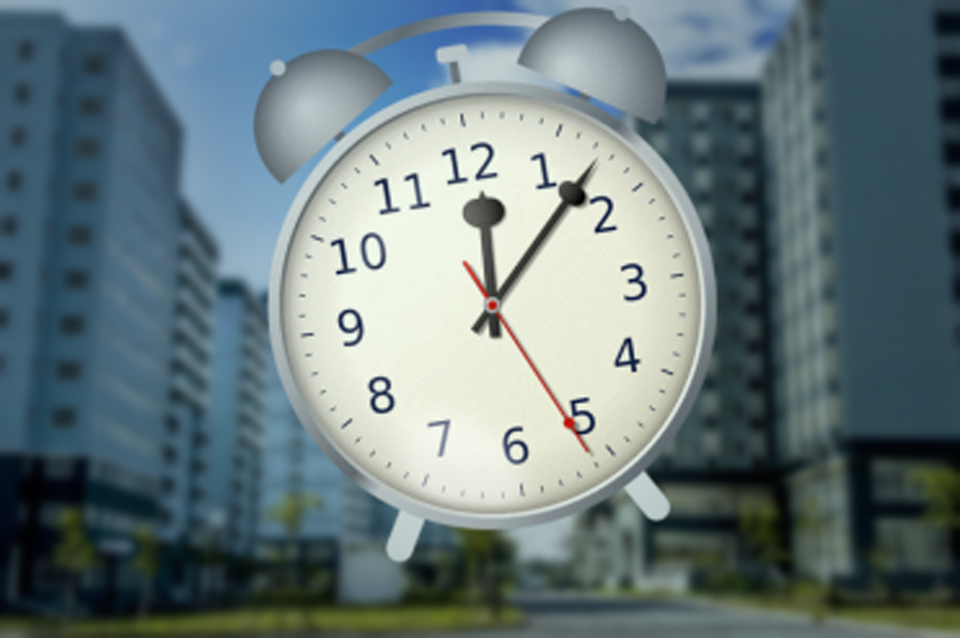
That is 12h07m26s
